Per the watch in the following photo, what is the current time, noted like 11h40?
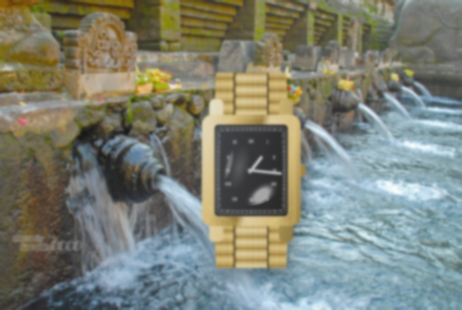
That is 1h16
